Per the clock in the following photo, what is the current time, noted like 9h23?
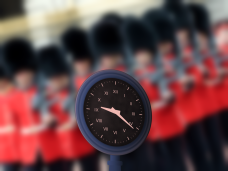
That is 9h21
